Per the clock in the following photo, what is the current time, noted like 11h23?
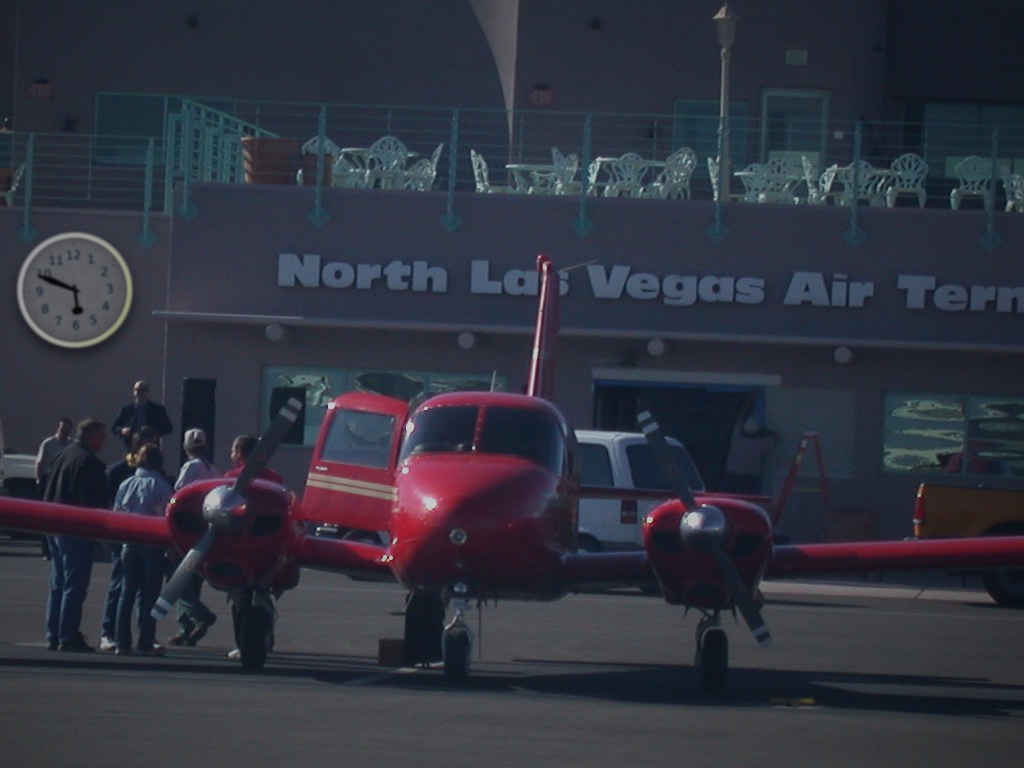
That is 5h49
